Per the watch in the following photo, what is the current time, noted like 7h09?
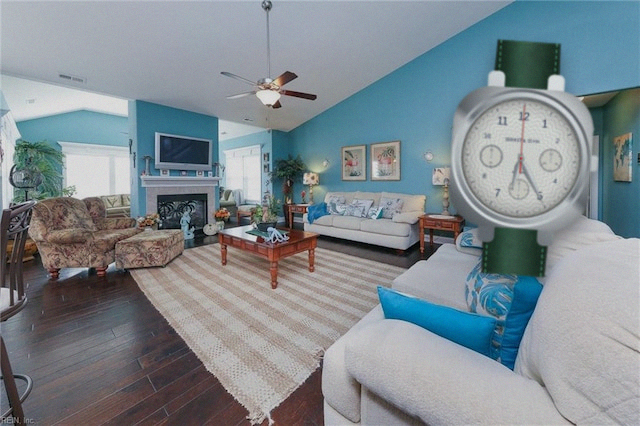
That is 6h25
